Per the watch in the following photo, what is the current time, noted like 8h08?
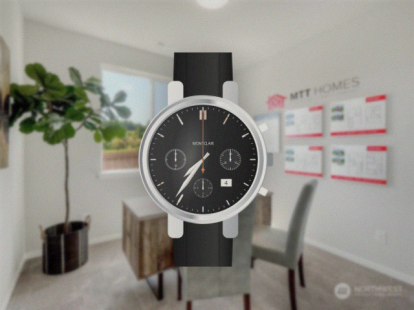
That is 7h36
